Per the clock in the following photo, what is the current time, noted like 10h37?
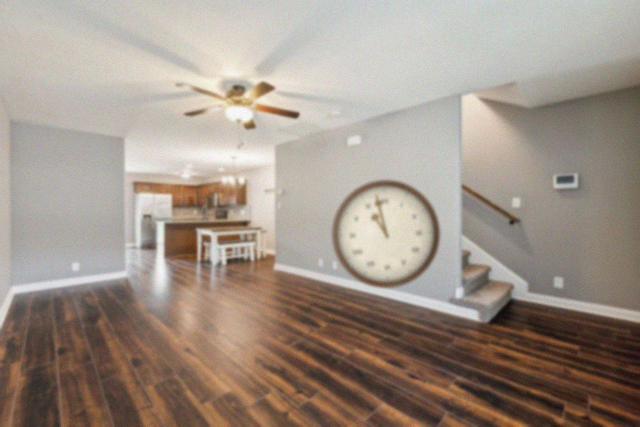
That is 10h58
